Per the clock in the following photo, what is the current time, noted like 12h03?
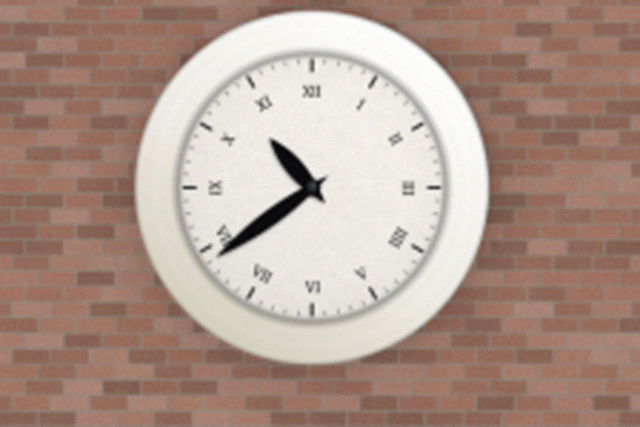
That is 10h39
